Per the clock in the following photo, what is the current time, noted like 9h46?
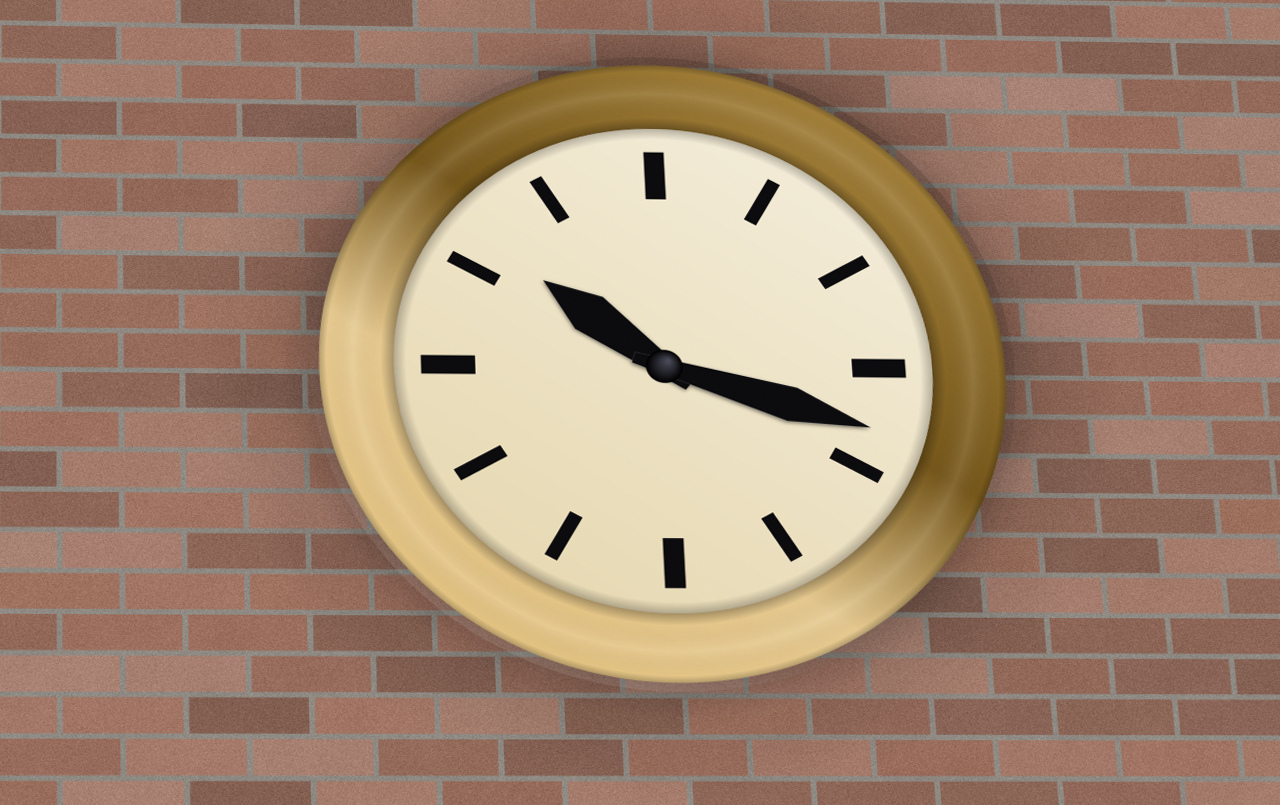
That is 10h18
